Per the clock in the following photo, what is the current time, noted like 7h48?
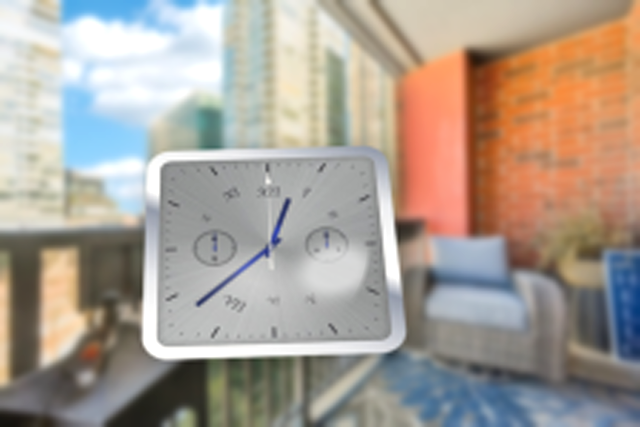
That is 12h38
